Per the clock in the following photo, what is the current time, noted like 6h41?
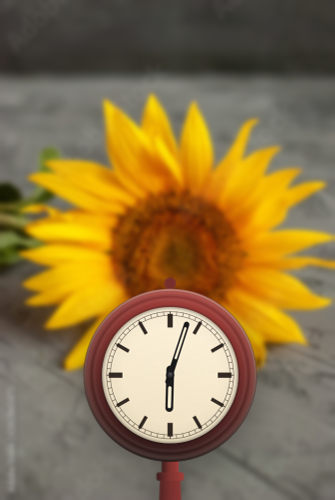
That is 6h03
